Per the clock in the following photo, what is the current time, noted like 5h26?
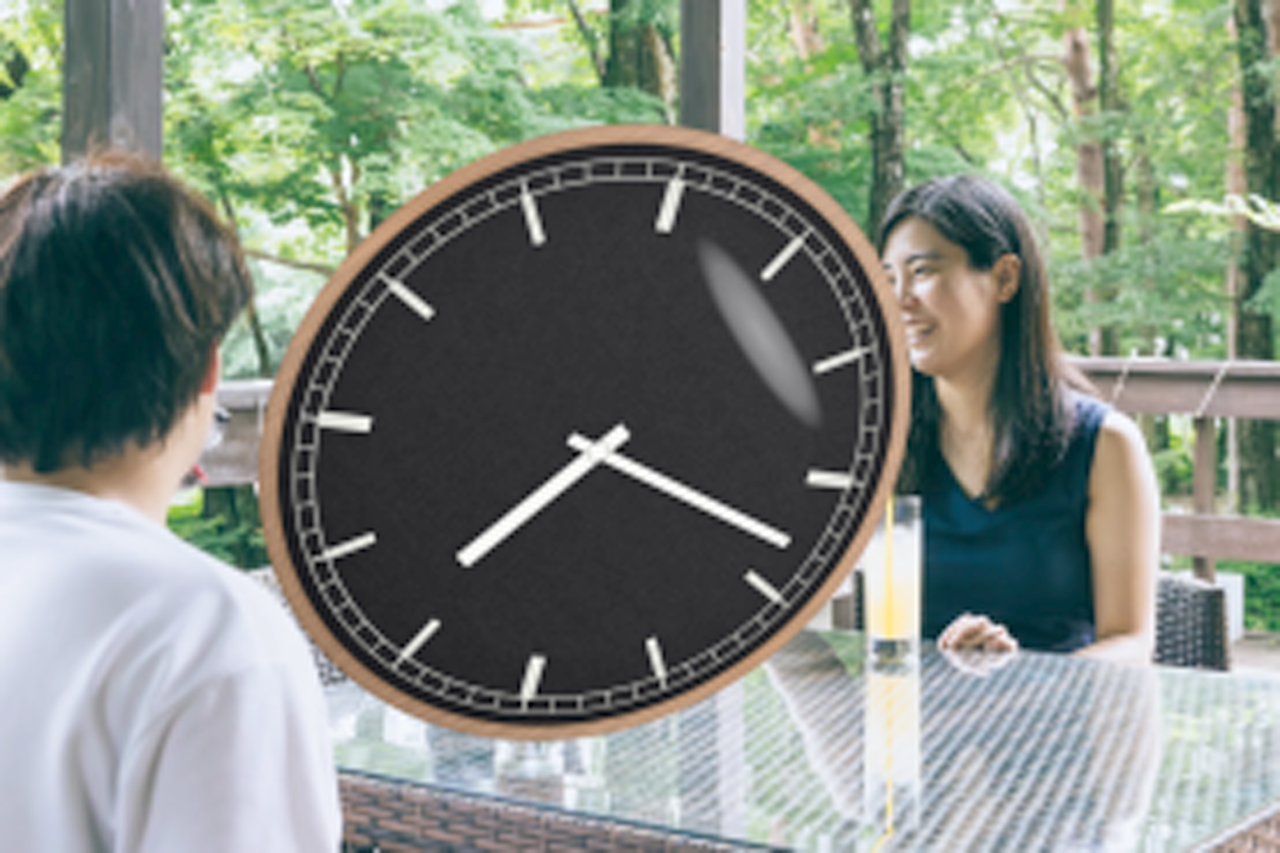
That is 7h18
